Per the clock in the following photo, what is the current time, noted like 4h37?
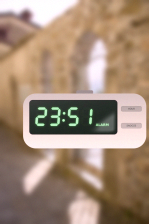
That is 23h51
